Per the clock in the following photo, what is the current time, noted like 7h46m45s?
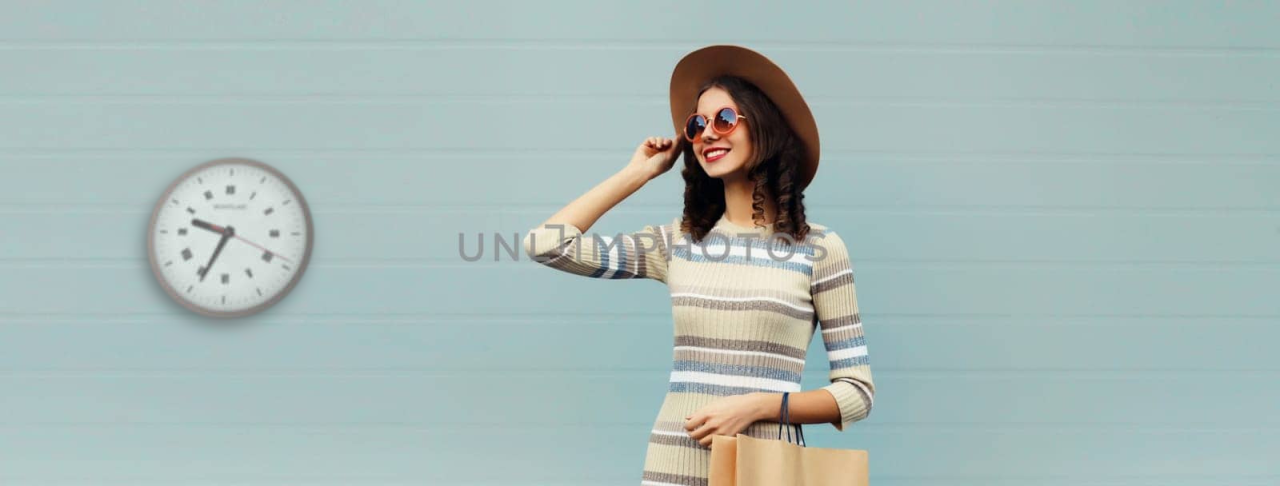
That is 9h34m19s
